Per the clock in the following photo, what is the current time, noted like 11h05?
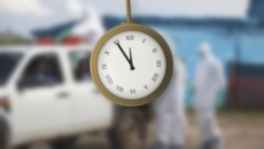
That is 11h55
